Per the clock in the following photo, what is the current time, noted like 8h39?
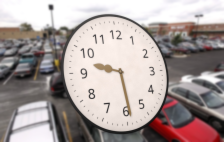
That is 9h29
